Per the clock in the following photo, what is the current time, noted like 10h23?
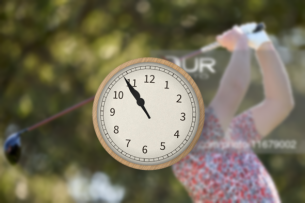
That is 10h54
